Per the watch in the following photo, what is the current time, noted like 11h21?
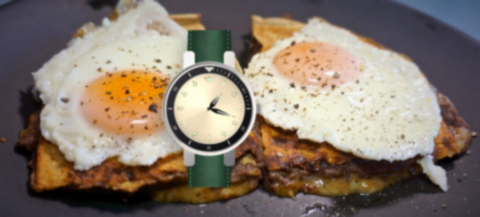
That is 1h18
